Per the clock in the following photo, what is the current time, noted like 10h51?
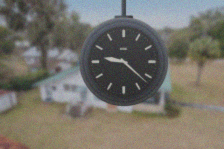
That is 9h22
